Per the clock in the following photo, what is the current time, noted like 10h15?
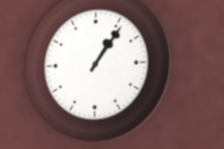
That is 1h06
